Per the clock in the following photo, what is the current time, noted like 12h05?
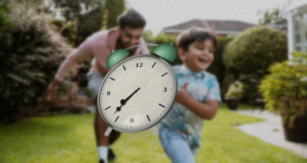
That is 7h37
